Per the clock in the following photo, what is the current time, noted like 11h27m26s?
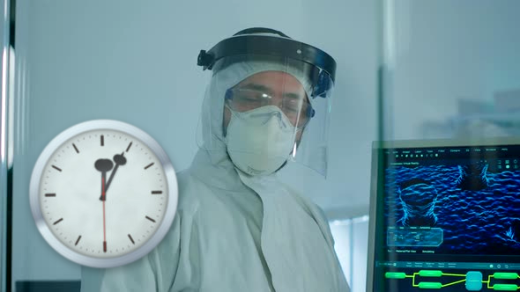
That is 12h04m30s
